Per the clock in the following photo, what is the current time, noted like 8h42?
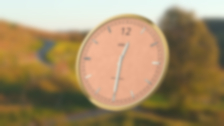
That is 12h30
